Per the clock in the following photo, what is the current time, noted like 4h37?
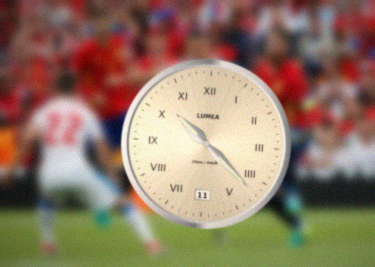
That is 10h22
